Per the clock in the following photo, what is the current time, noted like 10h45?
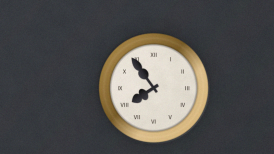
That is 7h54
